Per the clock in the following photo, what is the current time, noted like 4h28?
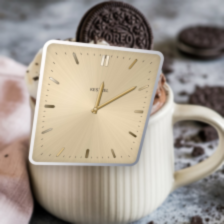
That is 12h09
